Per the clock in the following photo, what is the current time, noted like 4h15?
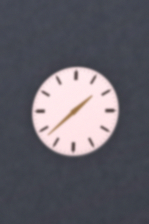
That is 1h38
